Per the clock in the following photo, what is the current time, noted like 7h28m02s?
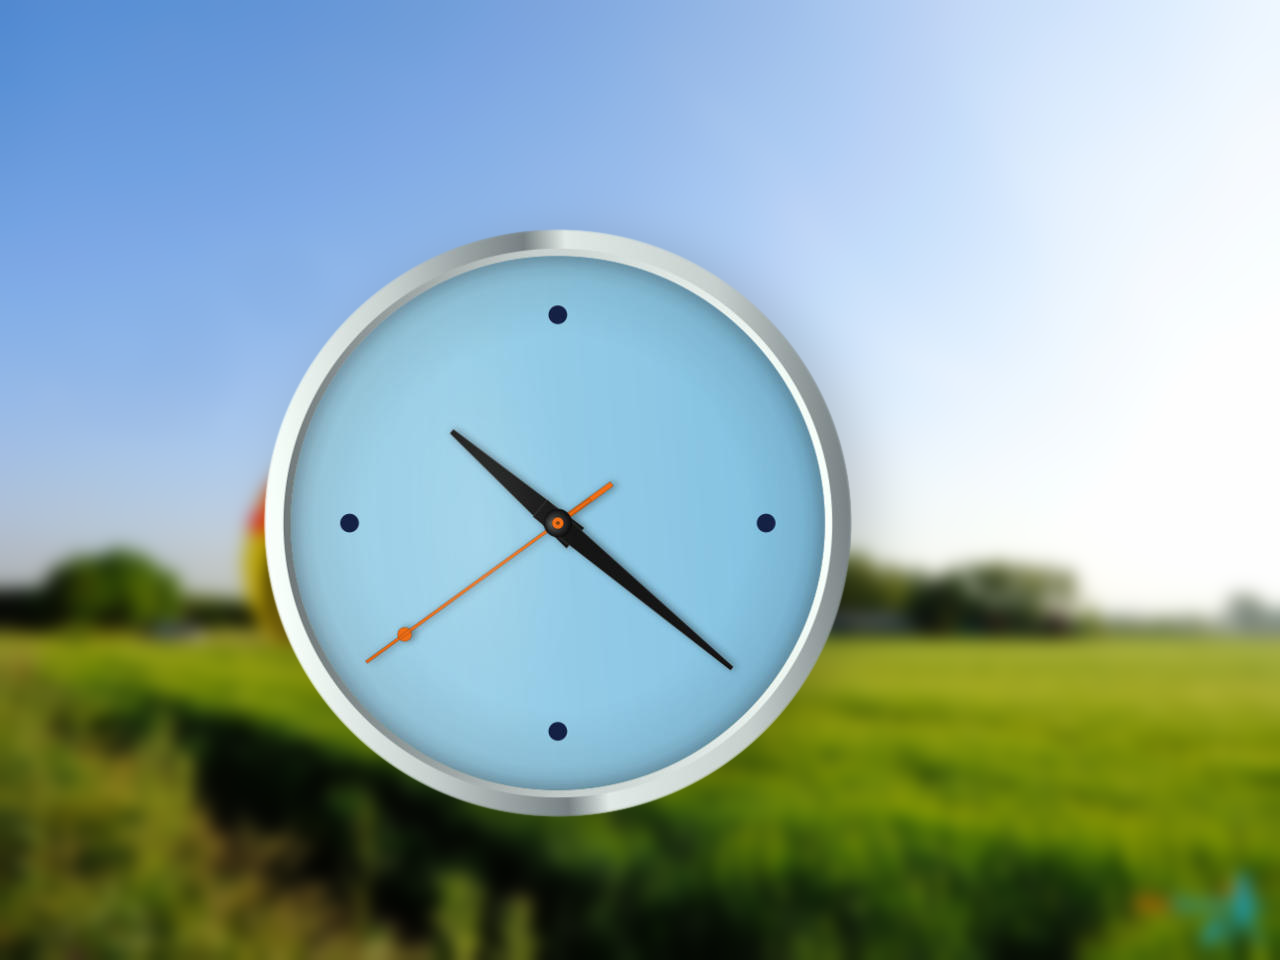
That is 10h21m39s
